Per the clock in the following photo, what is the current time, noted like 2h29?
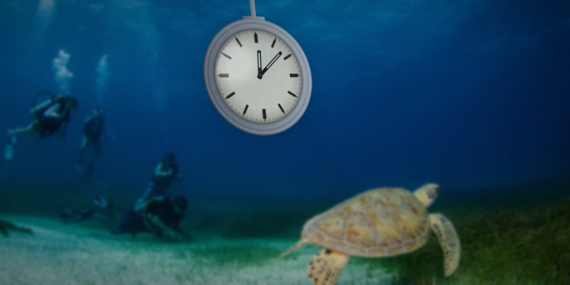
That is 12h08
